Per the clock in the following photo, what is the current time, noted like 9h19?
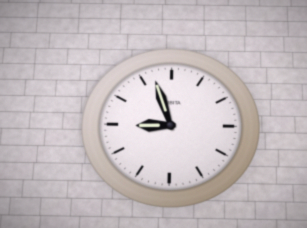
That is 8h57
